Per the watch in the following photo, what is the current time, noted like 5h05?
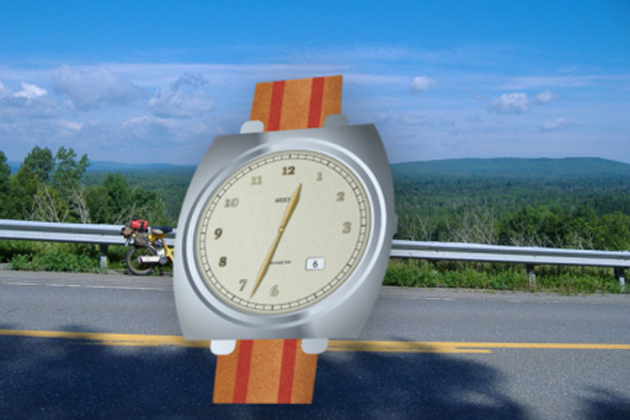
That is 12h33
